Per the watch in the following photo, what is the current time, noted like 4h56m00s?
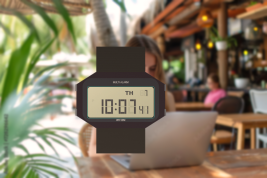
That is 10h07m41s
